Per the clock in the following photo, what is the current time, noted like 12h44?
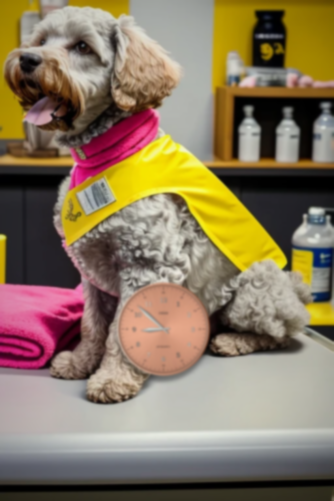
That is 8h52
